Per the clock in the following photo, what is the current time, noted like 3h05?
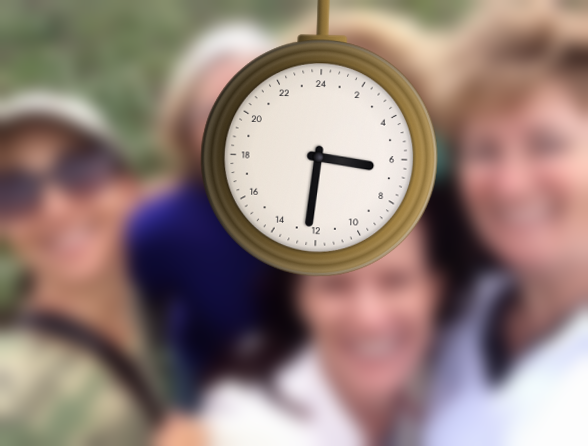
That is 6h31
